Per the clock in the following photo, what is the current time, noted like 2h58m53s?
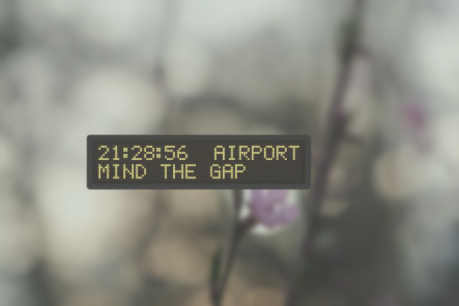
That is 21h28m56s
